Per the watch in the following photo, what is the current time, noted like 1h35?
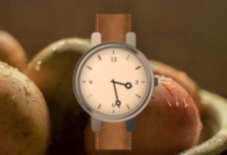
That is 3h28
